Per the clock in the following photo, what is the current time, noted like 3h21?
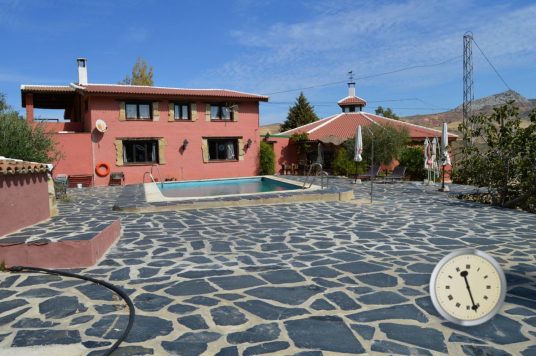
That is 11h27
